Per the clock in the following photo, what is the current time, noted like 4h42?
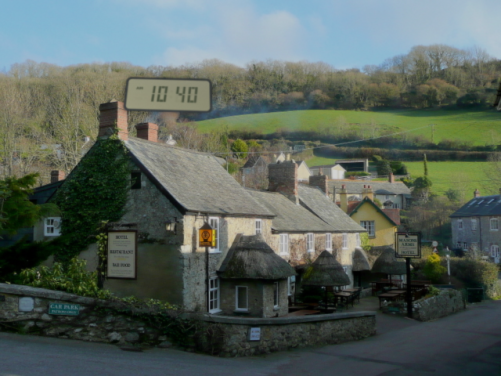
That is 10h40
